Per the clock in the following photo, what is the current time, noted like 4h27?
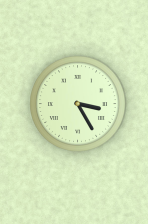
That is 3h25
